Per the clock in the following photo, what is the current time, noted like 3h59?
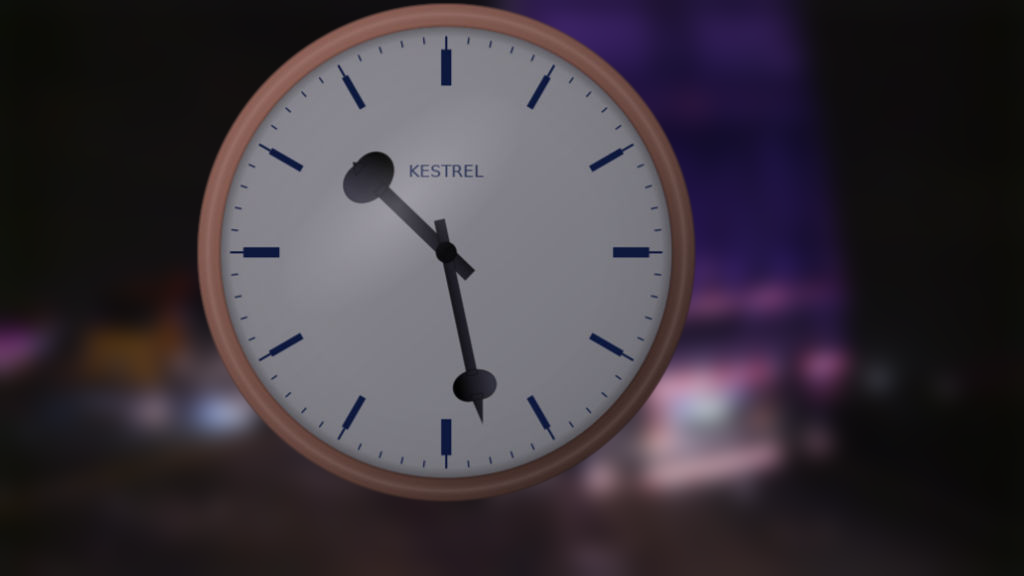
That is 10h28
